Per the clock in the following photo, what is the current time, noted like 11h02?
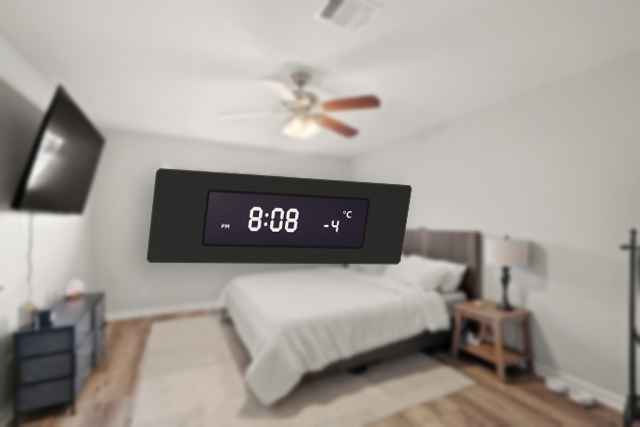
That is 8h08
